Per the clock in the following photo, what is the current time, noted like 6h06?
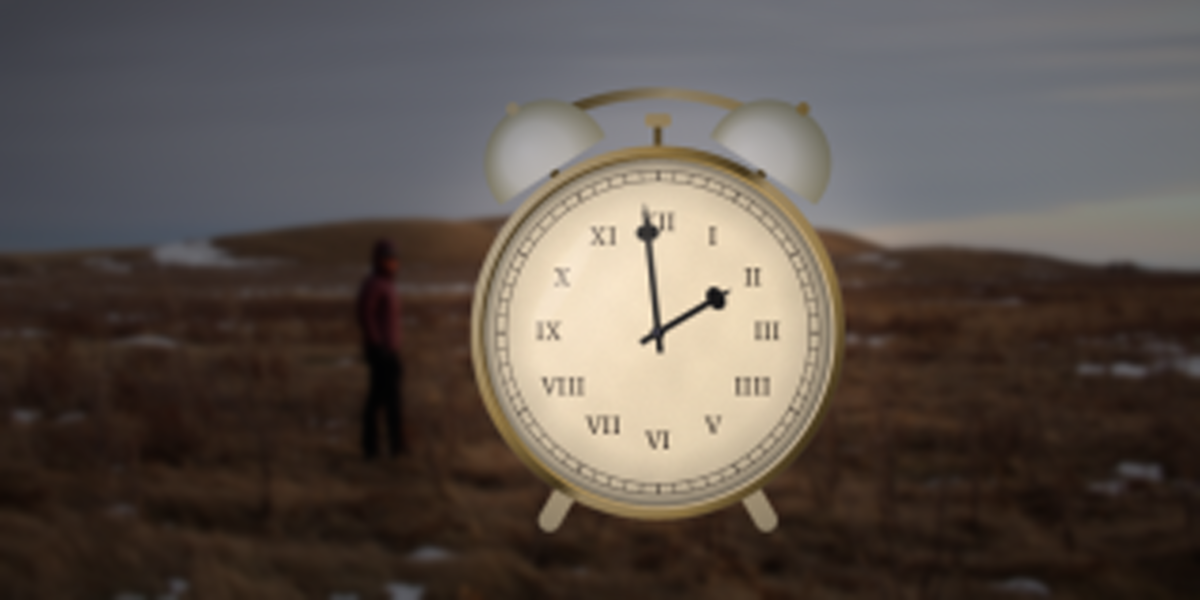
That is 1h59
